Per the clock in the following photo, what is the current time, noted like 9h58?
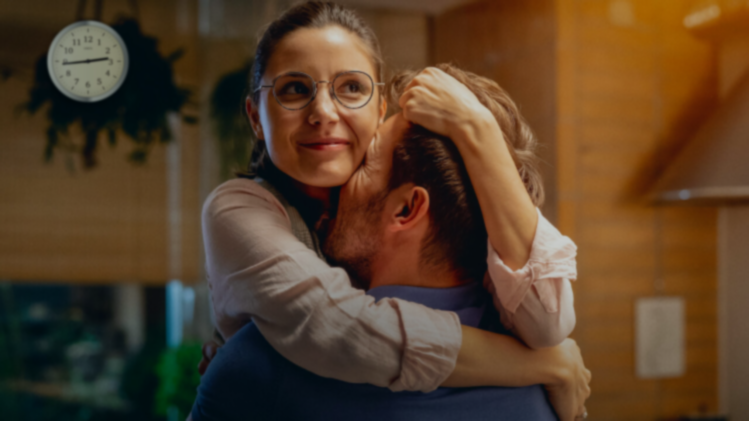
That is 2h44
